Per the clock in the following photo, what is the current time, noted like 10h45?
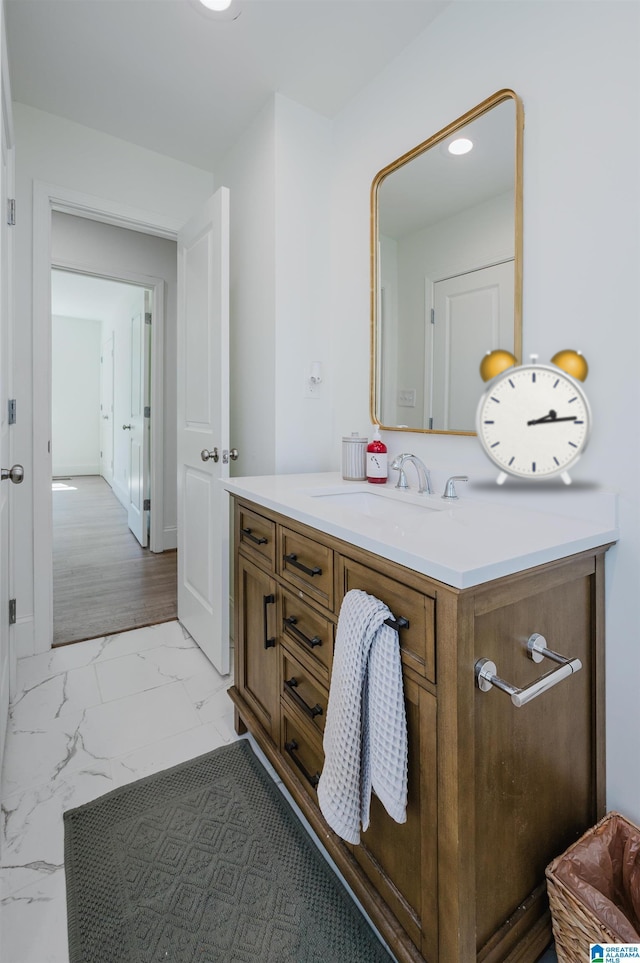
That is 2h14
